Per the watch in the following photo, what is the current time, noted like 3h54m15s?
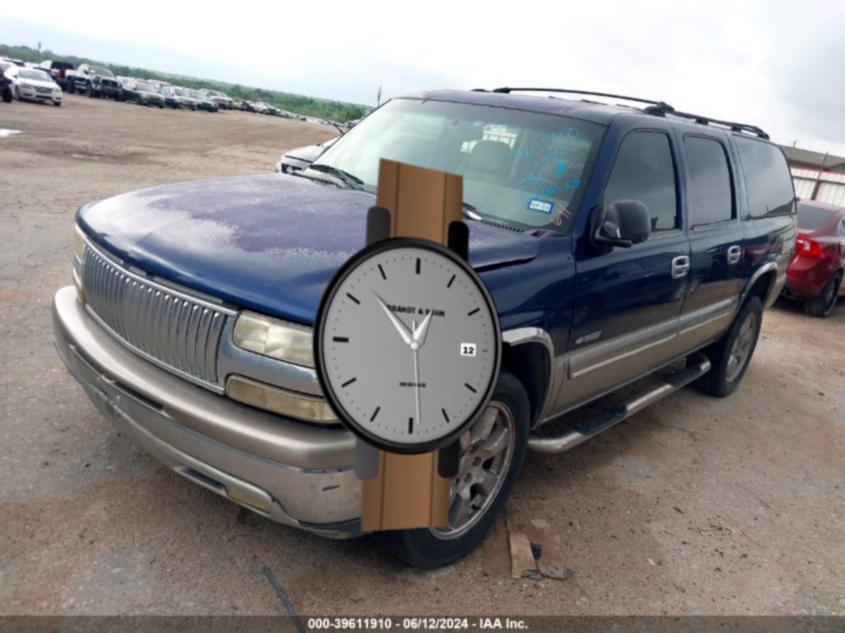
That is 12h52m29s
